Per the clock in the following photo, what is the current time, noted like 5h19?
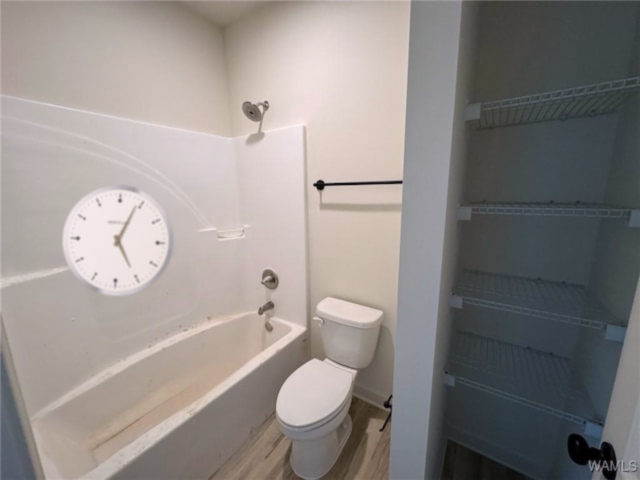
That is 5h04
